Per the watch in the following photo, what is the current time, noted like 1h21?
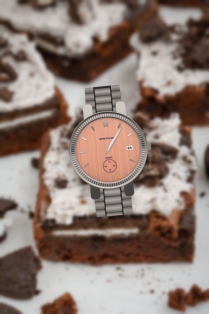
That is 1h06
